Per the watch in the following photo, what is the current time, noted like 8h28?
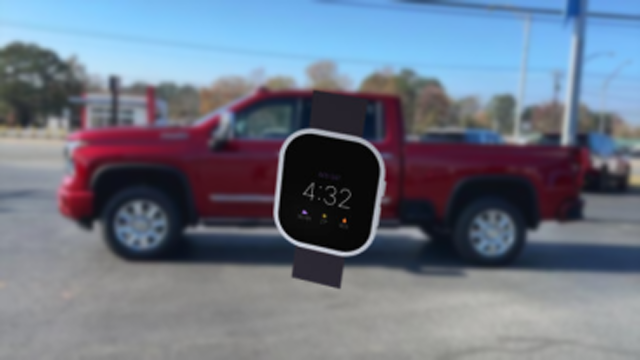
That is 4h32
